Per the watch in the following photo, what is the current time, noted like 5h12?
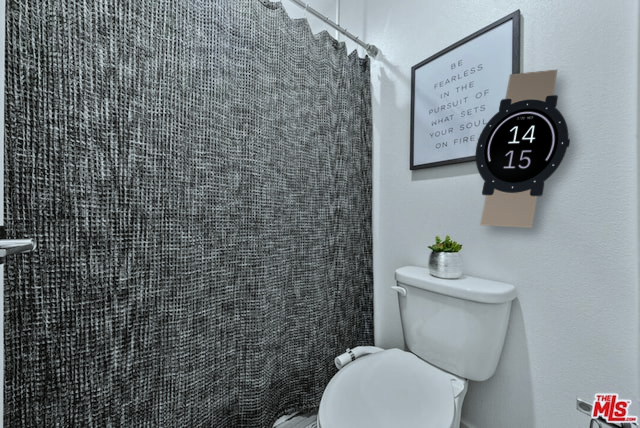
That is 14h15
